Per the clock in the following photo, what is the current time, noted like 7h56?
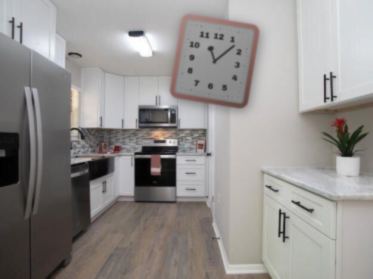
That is 11h07
